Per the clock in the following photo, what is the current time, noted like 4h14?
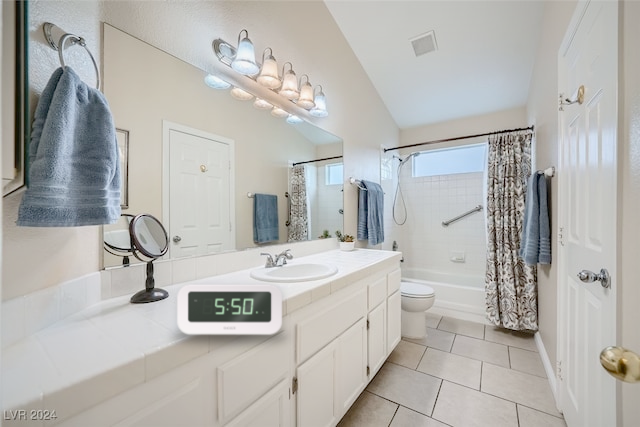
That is 5h50
